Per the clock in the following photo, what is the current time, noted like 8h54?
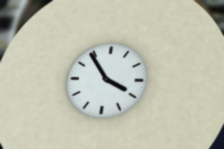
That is 3h54
